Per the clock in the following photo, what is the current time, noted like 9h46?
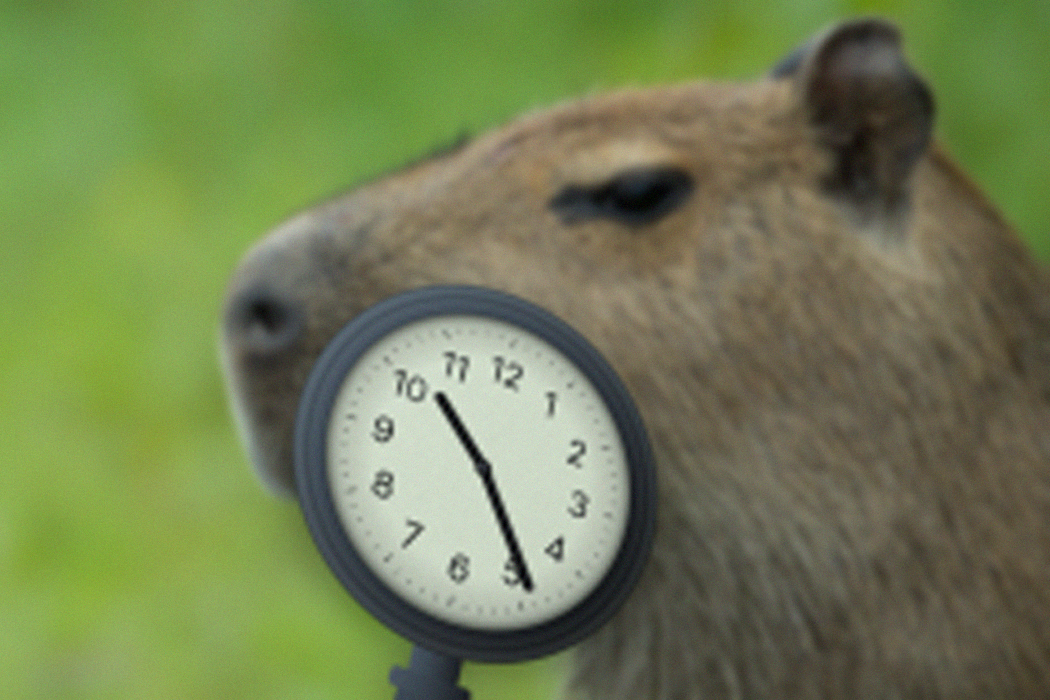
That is 10h24
